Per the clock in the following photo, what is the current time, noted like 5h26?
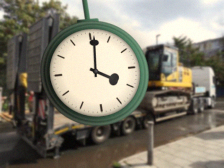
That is 4h01
